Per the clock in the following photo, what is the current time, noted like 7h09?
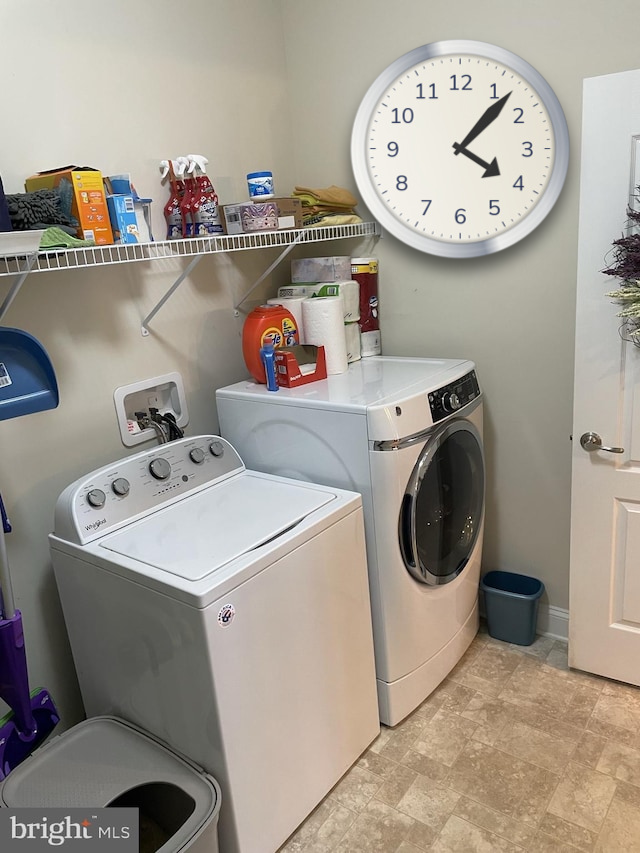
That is 4h07
